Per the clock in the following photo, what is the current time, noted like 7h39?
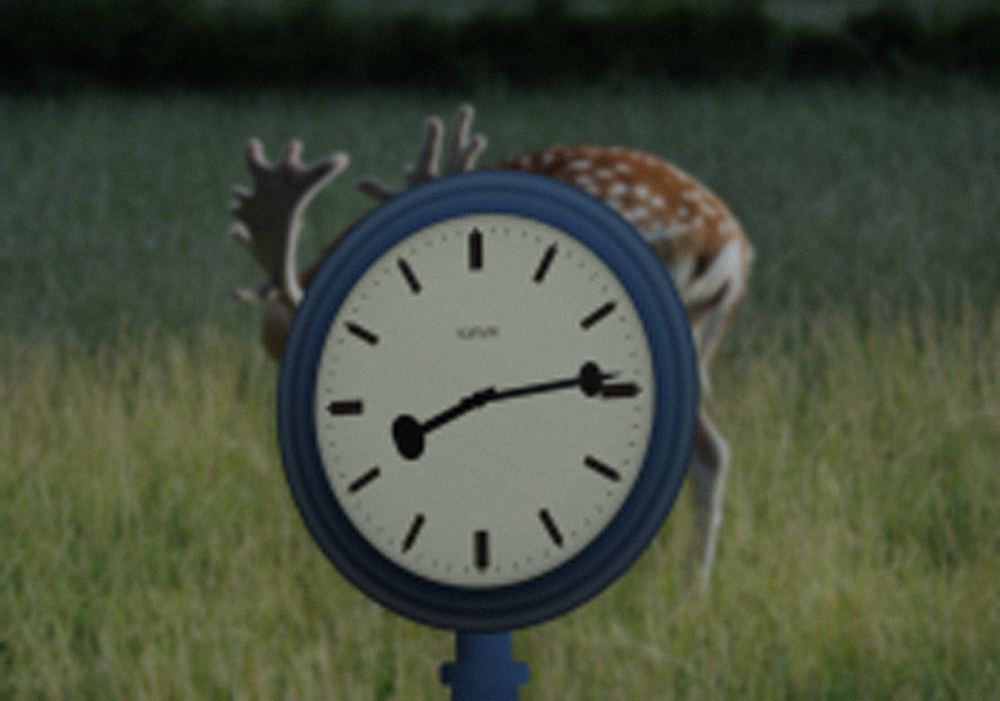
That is 8h14
